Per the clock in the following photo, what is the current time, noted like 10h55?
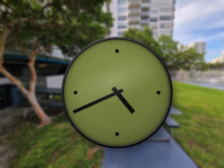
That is 4h41
